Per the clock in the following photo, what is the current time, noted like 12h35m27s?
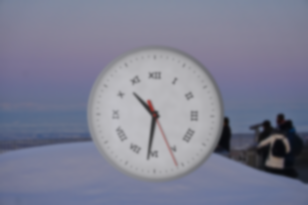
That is 10h31m26s
